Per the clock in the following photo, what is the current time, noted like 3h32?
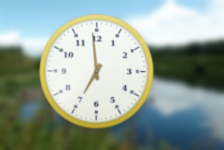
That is 6h59
